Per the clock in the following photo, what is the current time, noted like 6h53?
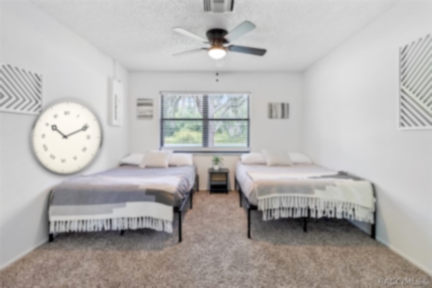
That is 10h11
